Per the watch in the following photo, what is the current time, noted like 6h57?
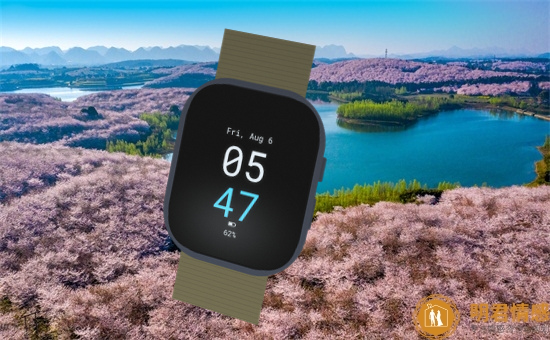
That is 5h47
